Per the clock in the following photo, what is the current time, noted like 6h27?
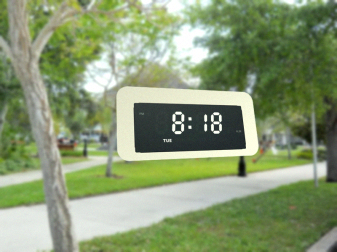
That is 8h18
